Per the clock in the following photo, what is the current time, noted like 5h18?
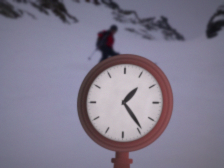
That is 1h24
